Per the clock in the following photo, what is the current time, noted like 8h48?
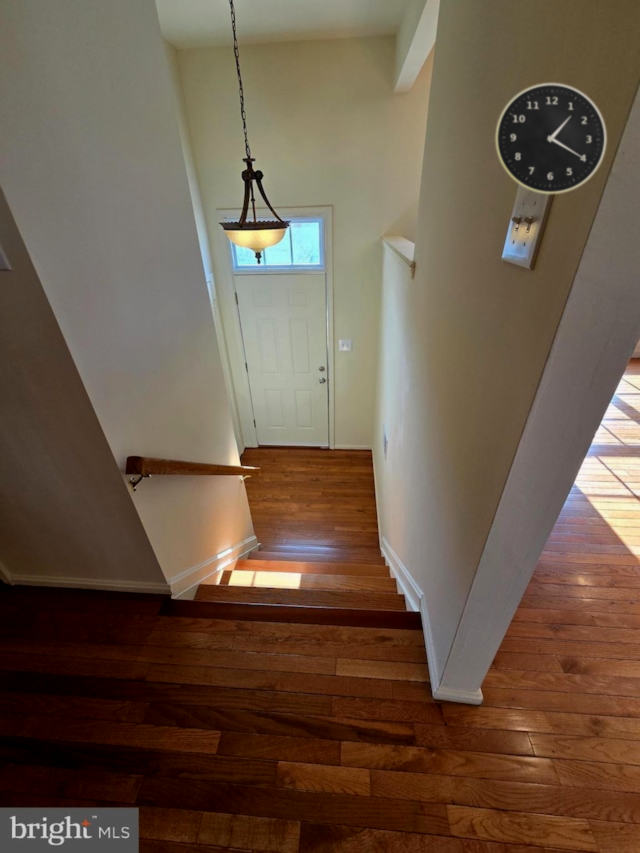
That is 1h20
